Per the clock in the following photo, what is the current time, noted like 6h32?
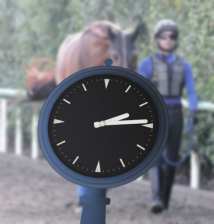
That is 2h14
